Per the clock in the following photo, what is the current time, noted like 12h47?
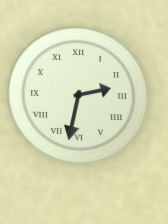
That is 2h32
